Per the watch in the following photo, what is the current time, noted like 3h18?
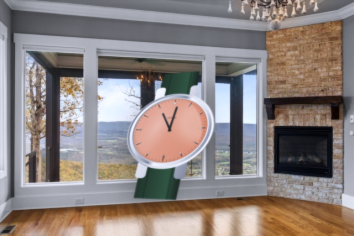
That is 11h01
